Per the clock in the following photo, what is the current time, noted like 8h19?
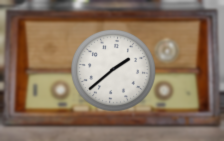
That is 1h37
